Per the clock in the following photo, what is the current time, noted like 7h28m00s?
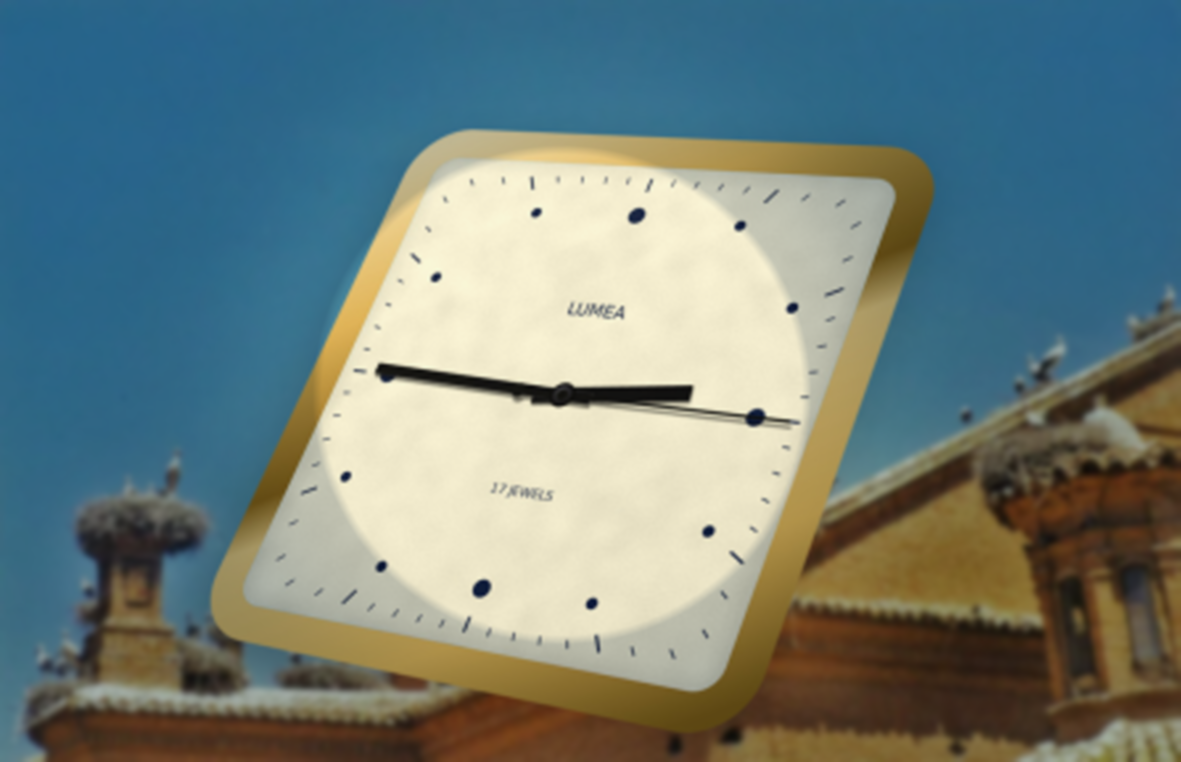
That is 2h45m15s
